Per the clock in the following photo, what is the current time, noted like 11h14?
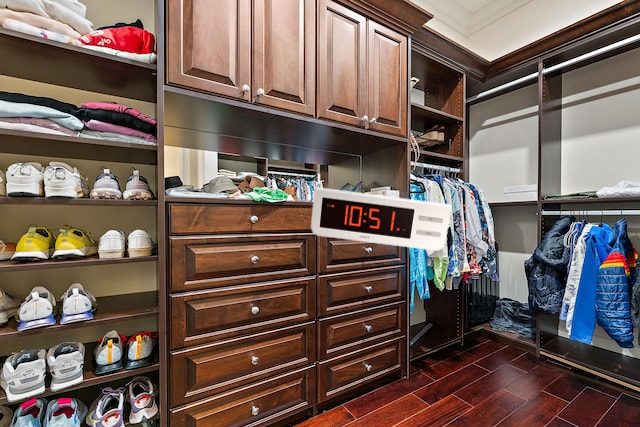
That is 10h51
